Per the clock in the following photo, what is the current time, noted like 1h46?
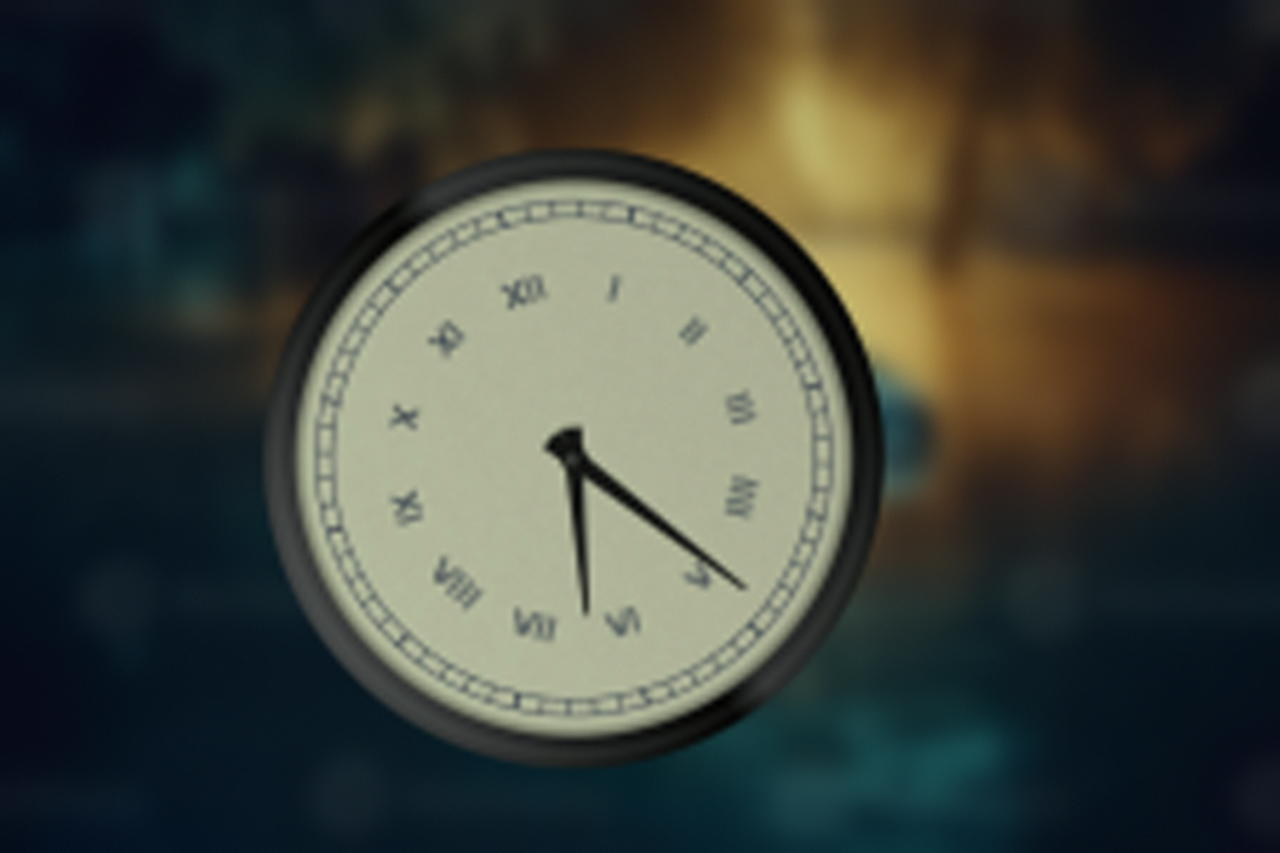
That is 6h24
